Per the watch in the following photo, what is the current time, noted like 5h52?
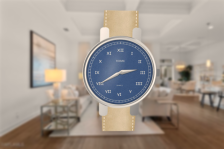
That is 2h40
